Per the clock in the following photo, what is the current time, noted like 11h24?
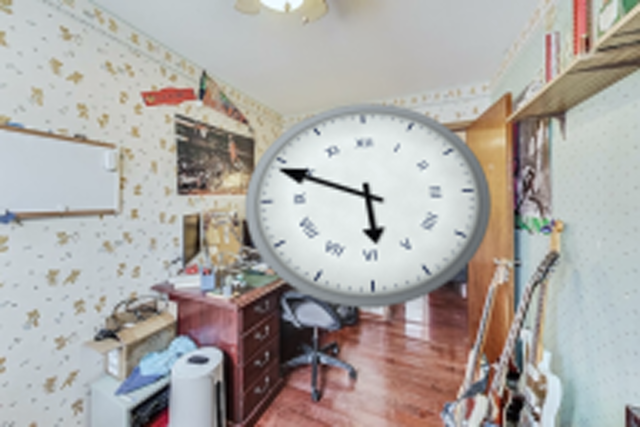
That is 5h49
